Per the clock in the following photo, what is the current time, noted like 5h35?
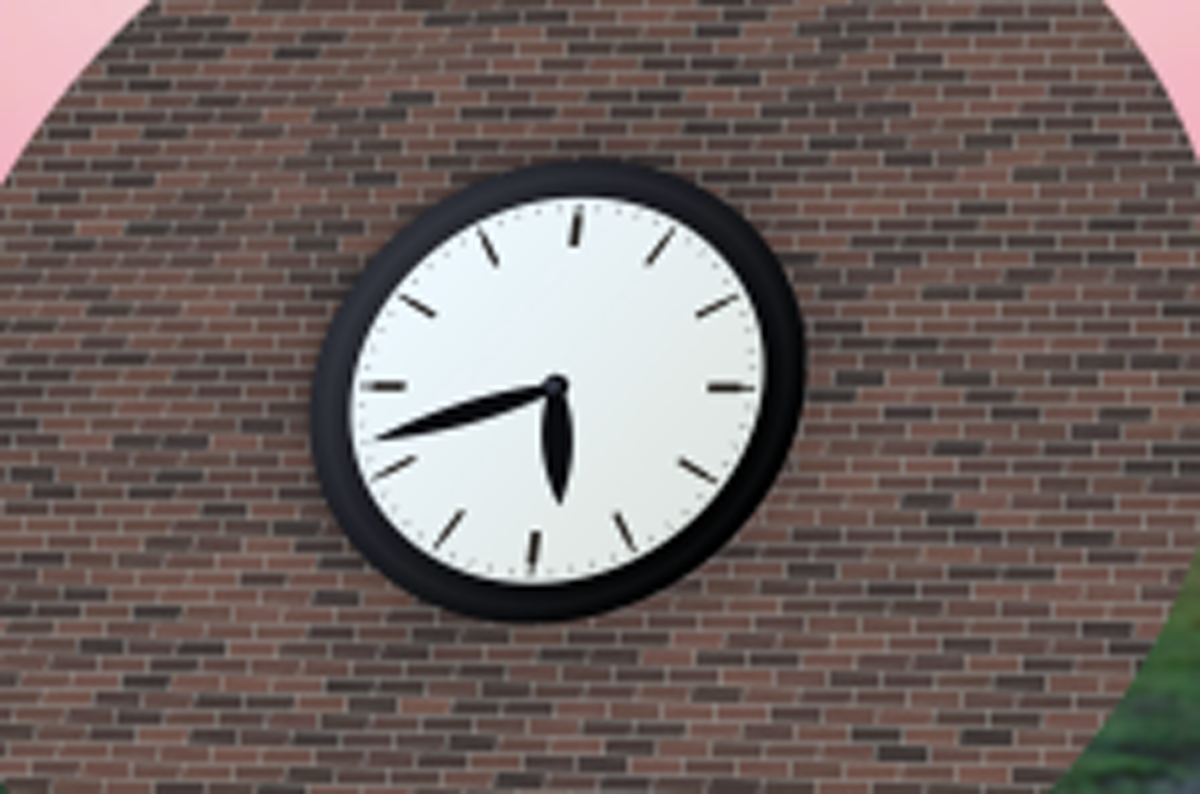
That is 5h42
